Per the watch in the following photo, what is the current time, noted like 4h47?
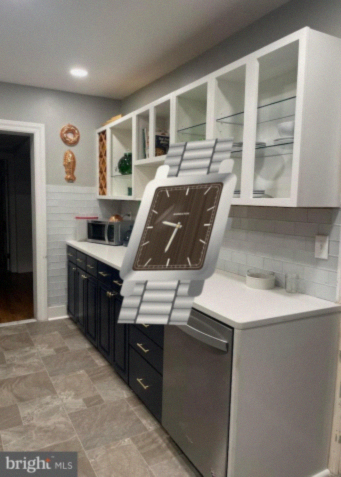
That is 9h32
